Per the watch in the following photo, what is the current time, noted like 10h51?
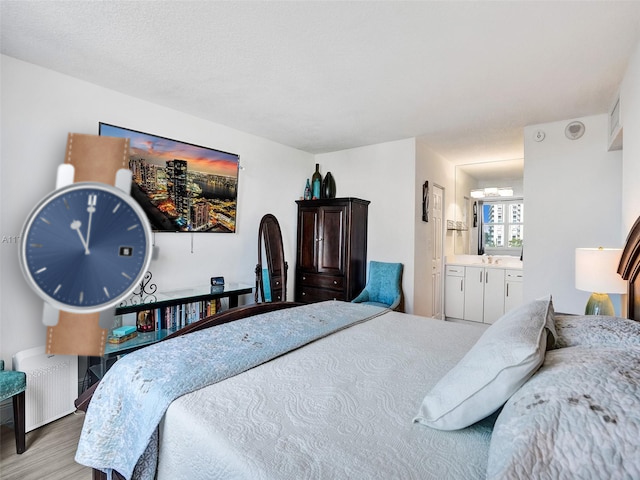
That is 11h00
